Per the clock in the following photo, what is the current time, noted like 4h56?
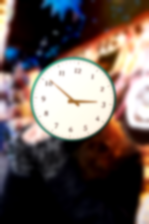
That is 2h51
